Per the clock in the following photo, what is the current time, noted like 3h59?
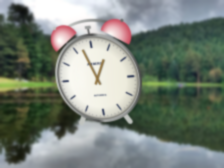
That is 12h57
